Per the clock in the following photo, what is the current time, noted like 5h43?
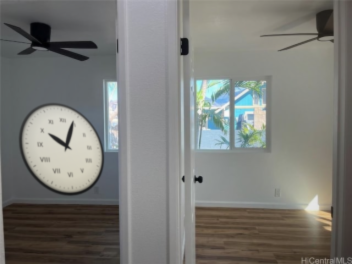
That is 10h04
